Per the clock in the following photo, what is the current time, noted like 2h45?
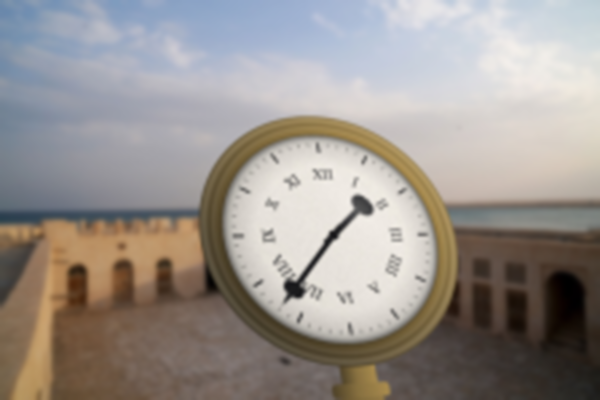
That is 1h37
